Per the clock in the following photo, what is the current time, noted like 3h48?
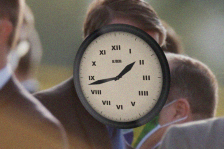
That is 1h43
